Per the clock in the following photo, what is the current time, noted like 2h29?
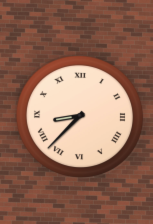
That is 8h37
